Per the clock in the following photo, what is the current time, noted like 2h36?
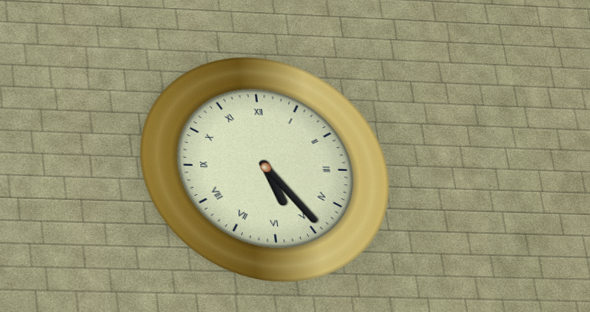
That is 5h24
